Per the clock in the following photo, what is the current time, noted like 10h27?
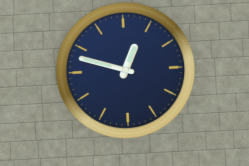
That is 12h48
